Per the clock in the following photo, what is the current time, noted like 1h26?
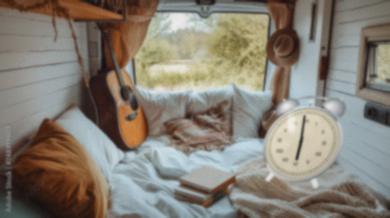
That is 5h59
